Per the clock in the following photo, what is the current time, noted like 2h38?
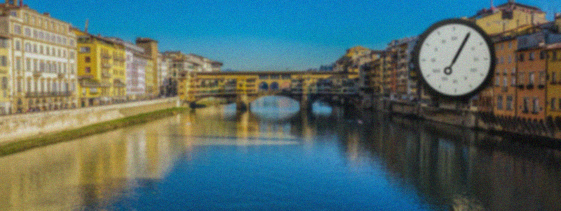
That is 7h05
